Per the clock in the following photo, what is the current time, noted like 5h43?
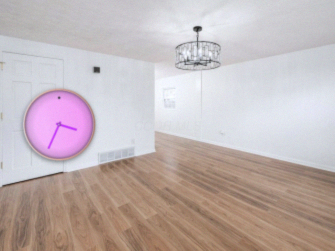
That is 3h34
